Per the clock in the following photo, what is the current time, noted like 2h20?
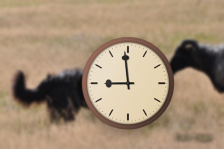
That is 8h59
